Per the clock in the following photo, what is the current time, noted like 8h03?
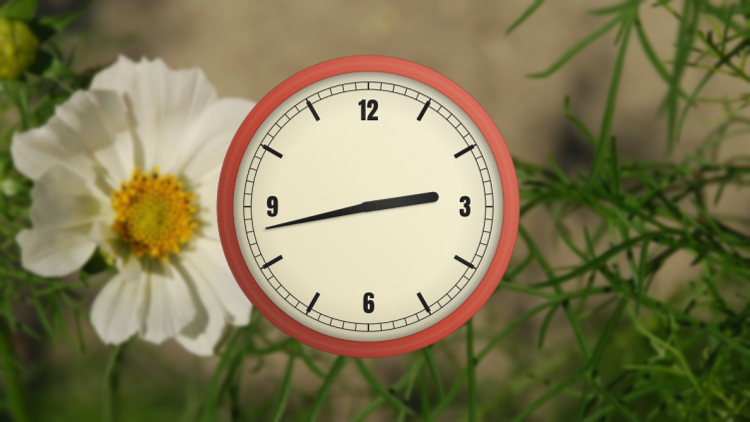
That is 2h43
